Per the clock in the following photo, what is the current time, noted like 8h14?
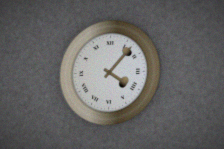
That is 4h07
